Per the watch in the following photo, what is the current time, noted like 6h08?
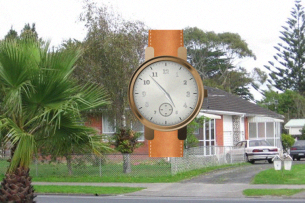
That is 4h53
